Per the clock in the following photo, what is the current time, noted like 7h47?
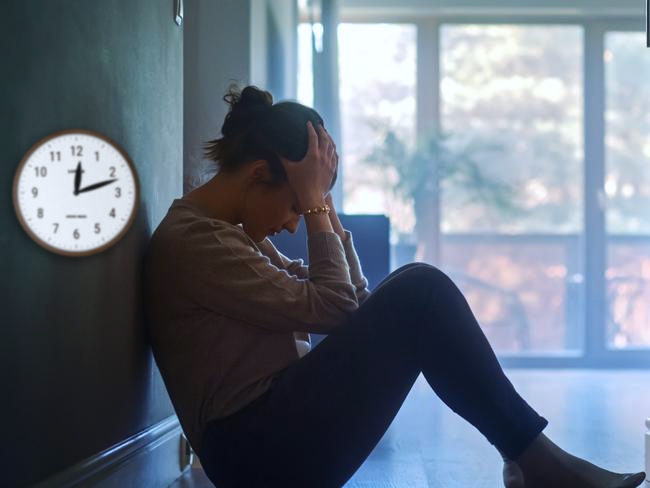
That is 12h12
